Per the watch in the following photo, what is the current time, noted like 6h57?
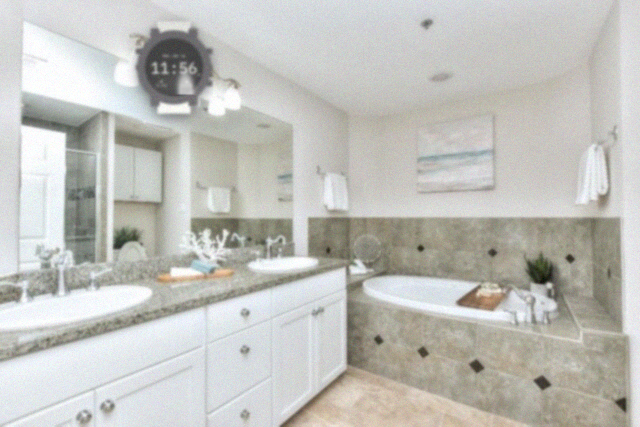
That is 11h56
